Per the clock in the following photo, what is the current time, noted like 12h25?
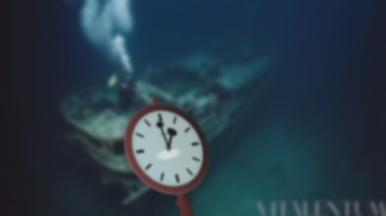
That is 12h59
